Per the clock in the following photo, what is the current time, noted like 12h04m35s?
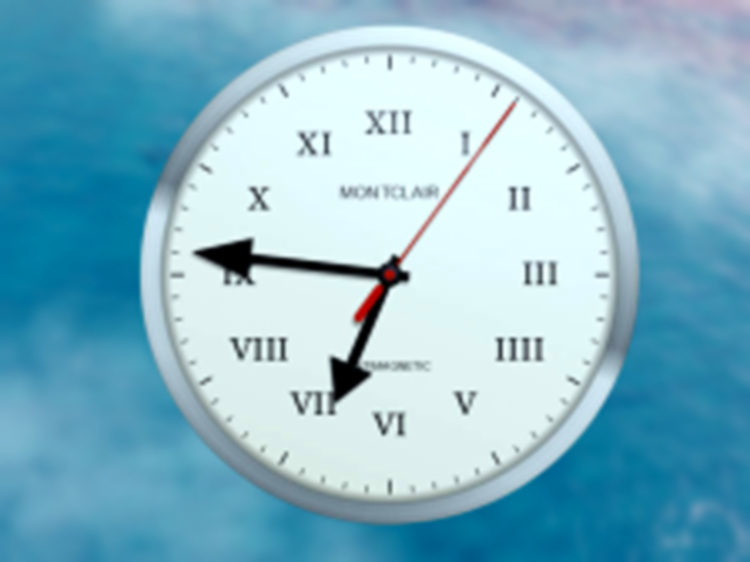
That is 6h46m06s
